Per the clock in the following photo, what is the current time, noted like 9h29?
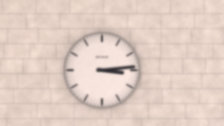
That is 3h14
